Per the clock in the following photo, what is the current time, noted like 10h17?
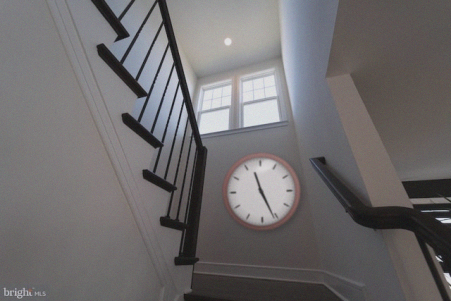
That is 11h26
